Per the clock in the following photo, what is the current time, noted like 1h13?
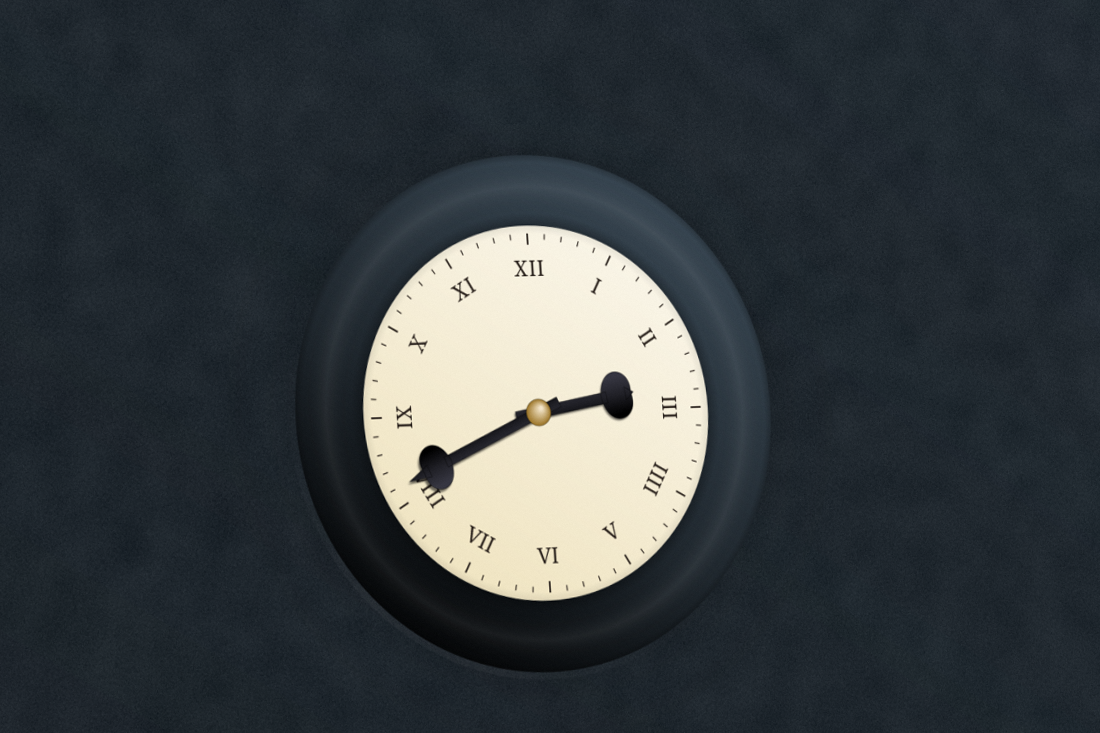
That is 2h41
